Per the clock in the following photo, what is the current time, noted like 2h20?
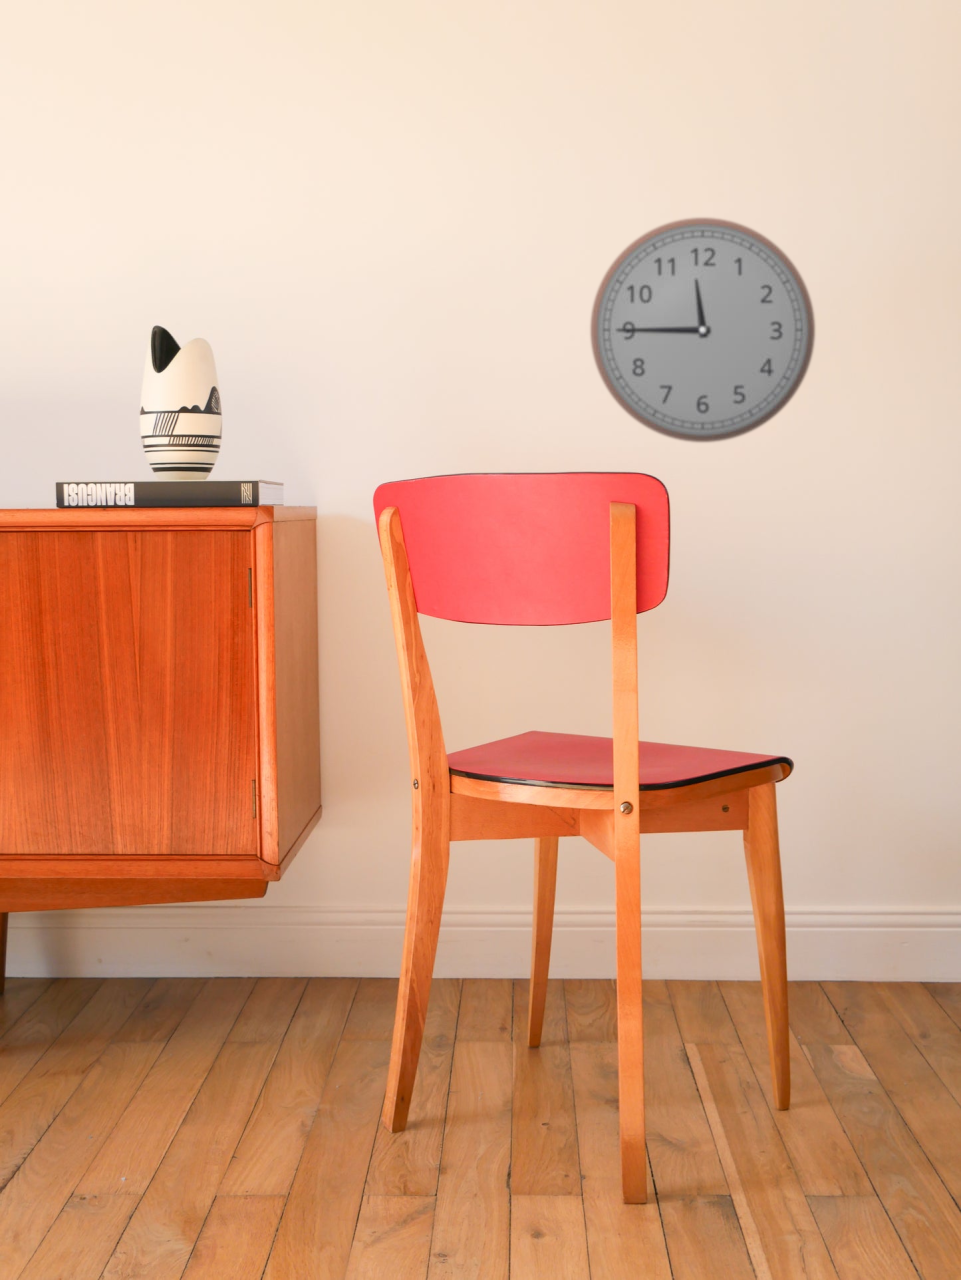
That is 11h45
